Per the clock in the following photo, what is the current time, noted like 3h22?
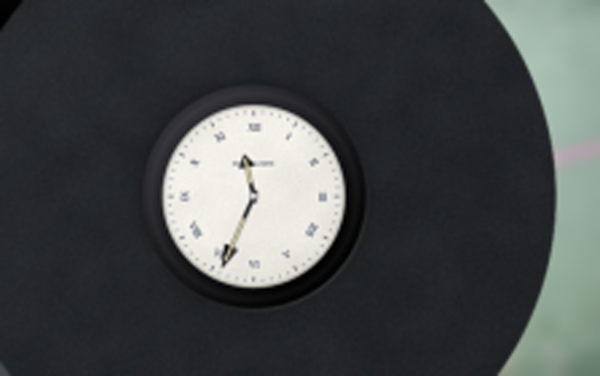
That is 11h34
